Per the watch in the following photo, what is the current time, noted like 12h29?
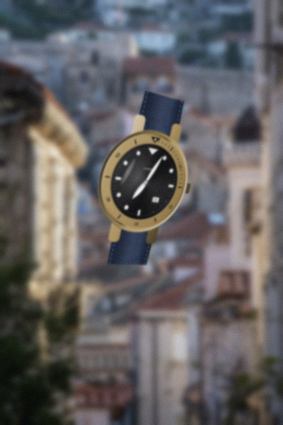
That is 7h04
